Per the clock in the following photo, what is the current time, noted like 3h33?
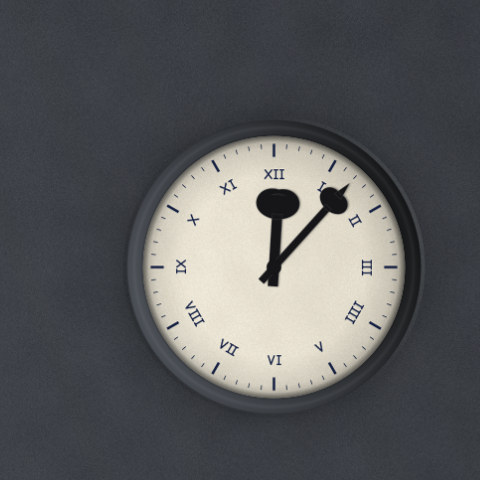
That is 12h07
